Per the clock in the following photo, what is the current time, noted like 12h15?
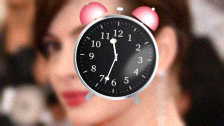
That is 11h33
